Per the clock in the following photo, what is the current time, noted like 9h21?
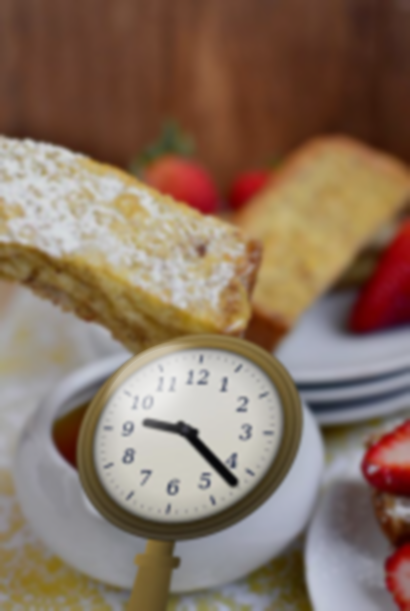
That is 9h22
